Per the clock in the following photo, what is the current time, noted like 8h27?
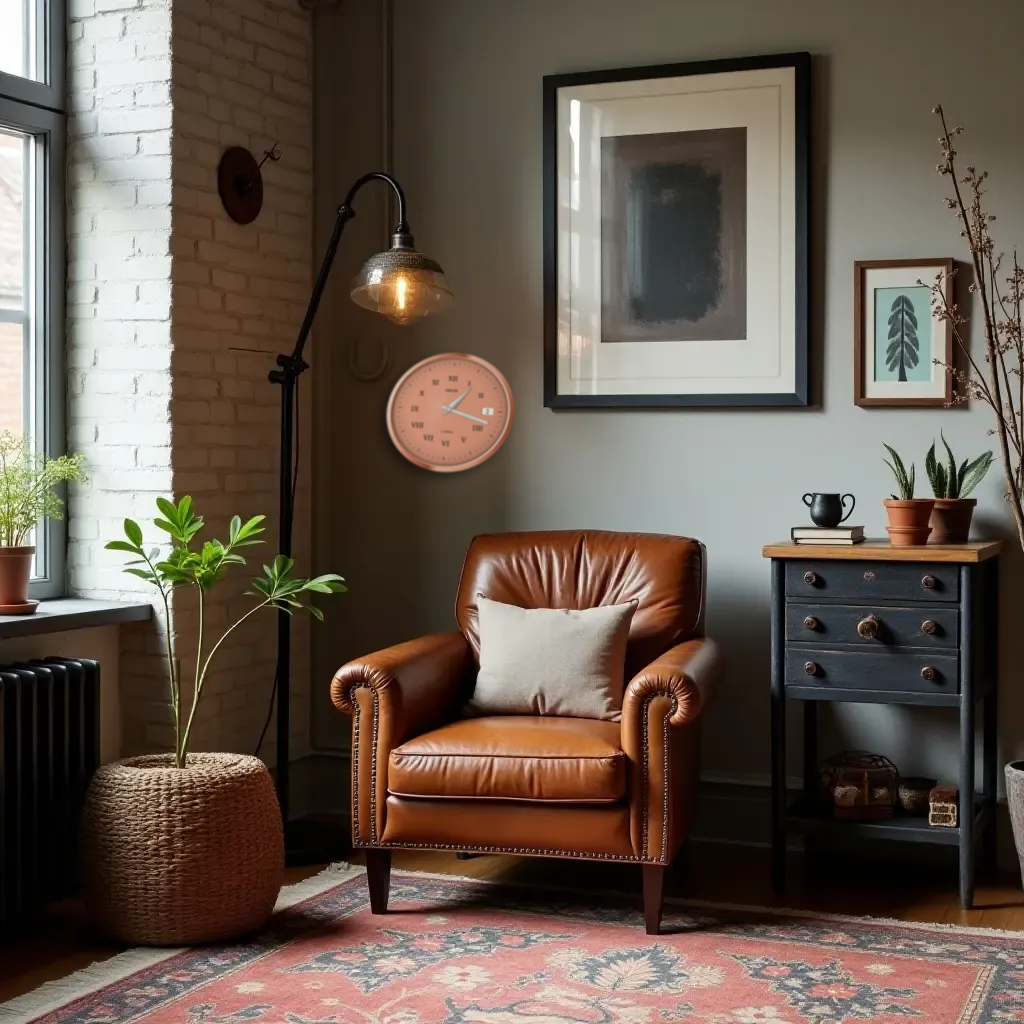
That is 1h18
